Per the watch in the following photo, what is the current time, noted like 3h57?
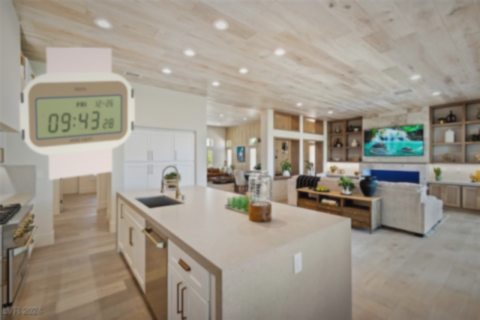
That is 9h43
